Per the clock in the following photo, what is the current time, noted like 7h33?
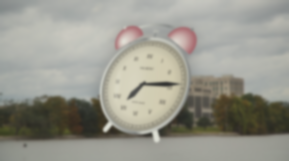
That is 7h14
